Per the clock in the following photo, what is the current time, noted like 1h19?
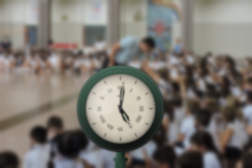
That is 5h01
